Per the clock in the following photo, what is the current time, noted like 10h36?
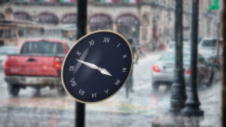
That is 3h48
